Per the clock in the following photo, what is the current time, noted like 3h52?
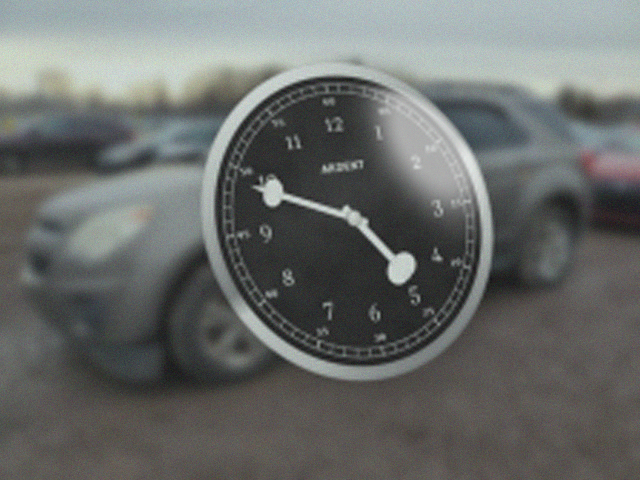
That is 4h49
